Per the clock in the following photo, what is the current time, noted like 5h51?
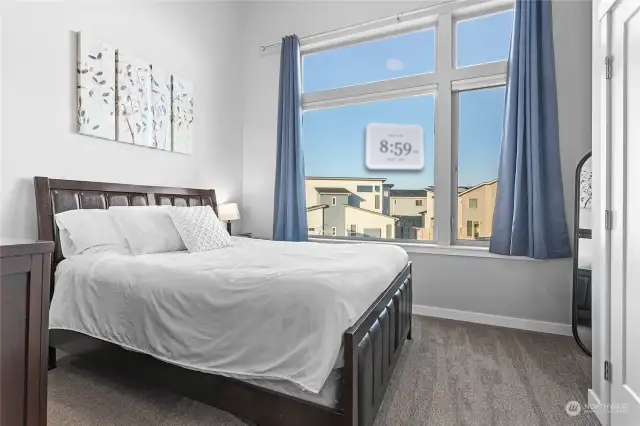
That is 8h59
